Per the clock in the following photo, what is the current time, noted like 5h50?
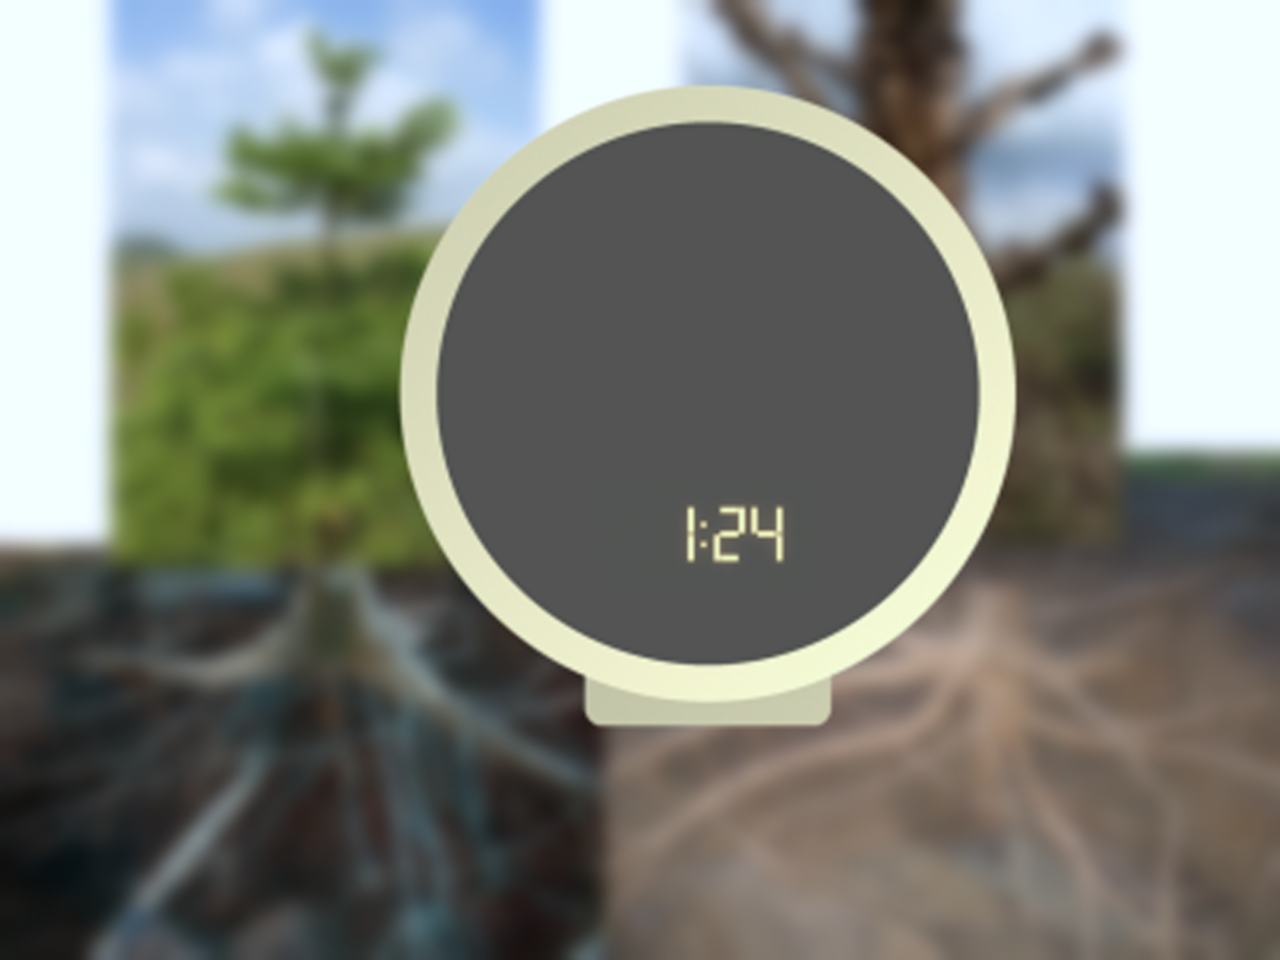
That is 1h24
